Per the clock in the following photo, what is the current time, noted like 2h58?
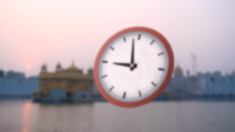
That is 8h58
